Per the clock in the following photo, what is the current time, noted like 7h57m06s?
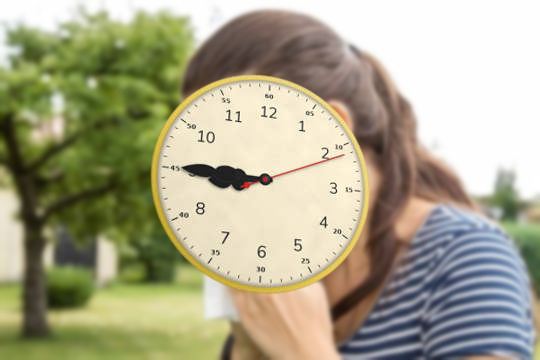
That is 8h45m11s
